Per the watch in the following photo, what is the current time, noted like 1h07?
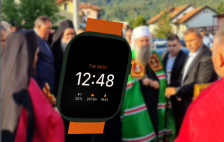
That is 12h48
